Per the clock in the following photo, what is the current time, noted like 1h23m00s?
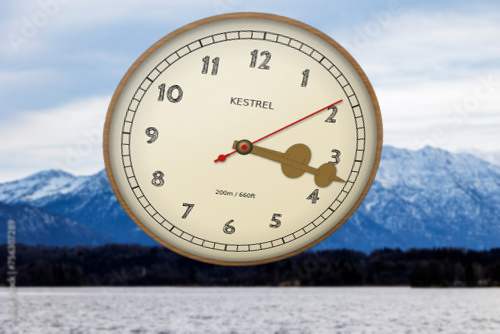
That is 3h17m09s
